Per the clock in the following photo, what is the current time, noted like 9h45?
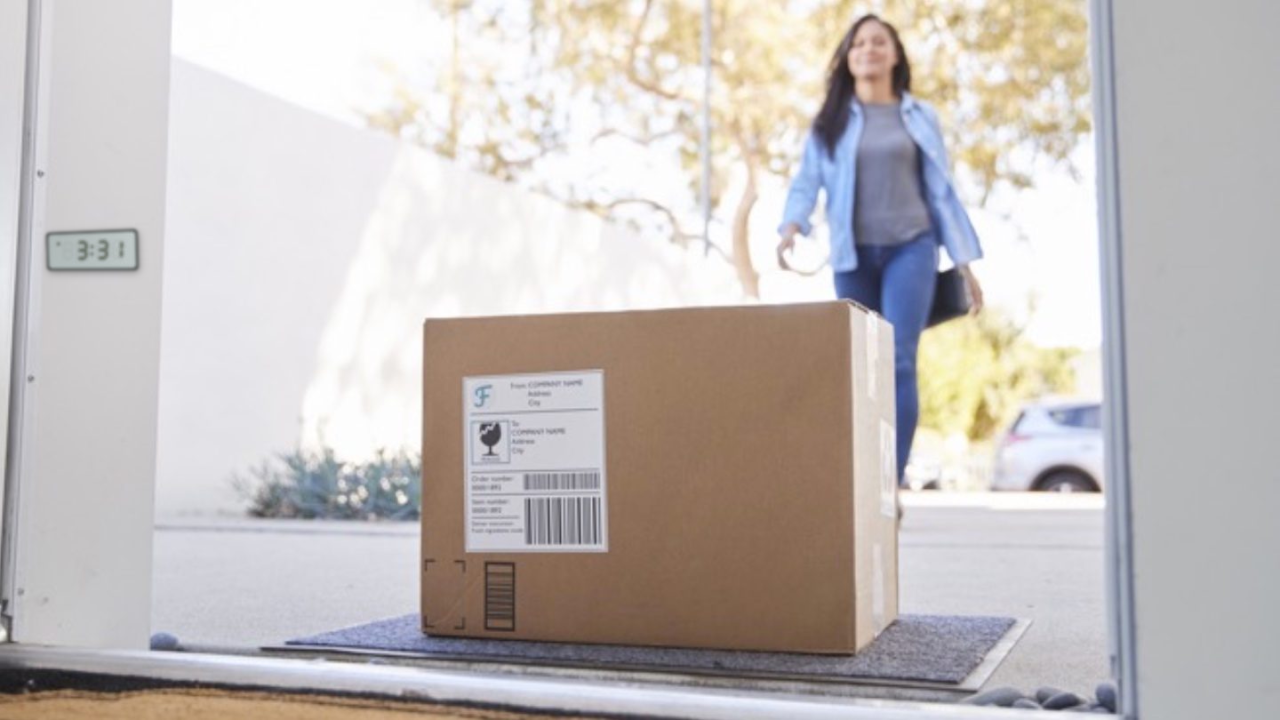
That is 3h31
